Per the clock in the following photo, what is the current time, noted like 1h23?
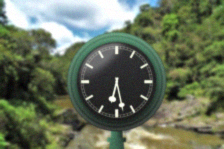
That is 6h28
